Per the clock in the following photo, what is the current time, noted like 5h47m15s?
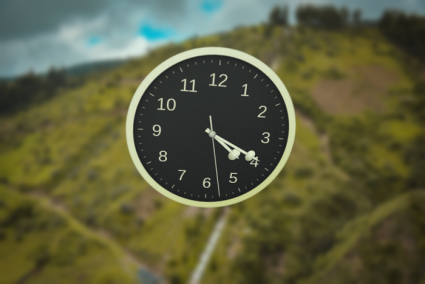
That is 4h19m28s
